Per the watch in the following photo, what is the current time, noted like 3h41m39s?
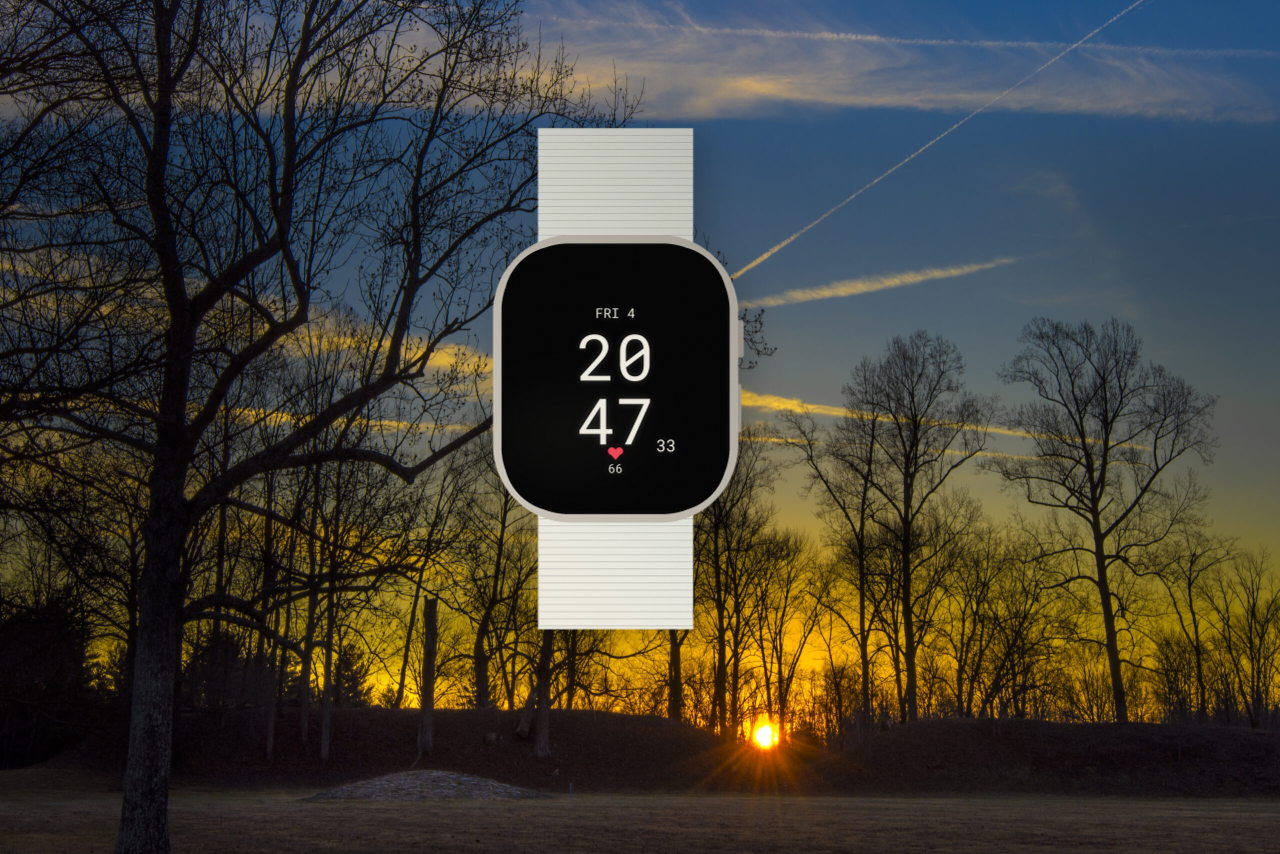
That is 20h47m33s
